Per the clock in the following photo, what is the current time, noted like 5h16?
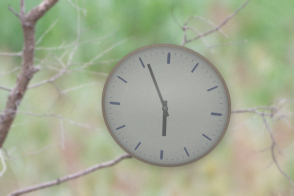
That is 5h56
